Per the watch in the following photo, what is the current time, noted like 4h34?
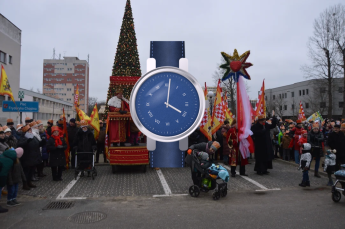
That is 4h01
